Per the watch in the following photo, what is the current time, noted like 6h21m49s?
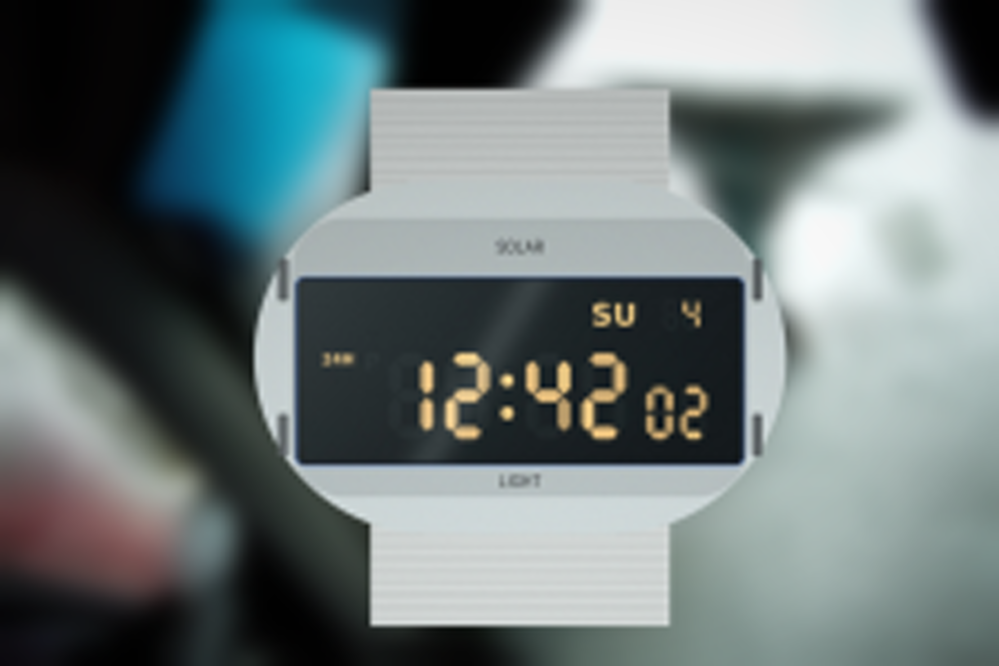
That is 12h42m02s
